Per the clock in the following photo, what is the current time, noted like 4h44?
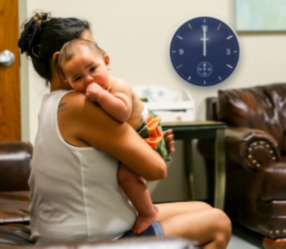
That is 12h00
